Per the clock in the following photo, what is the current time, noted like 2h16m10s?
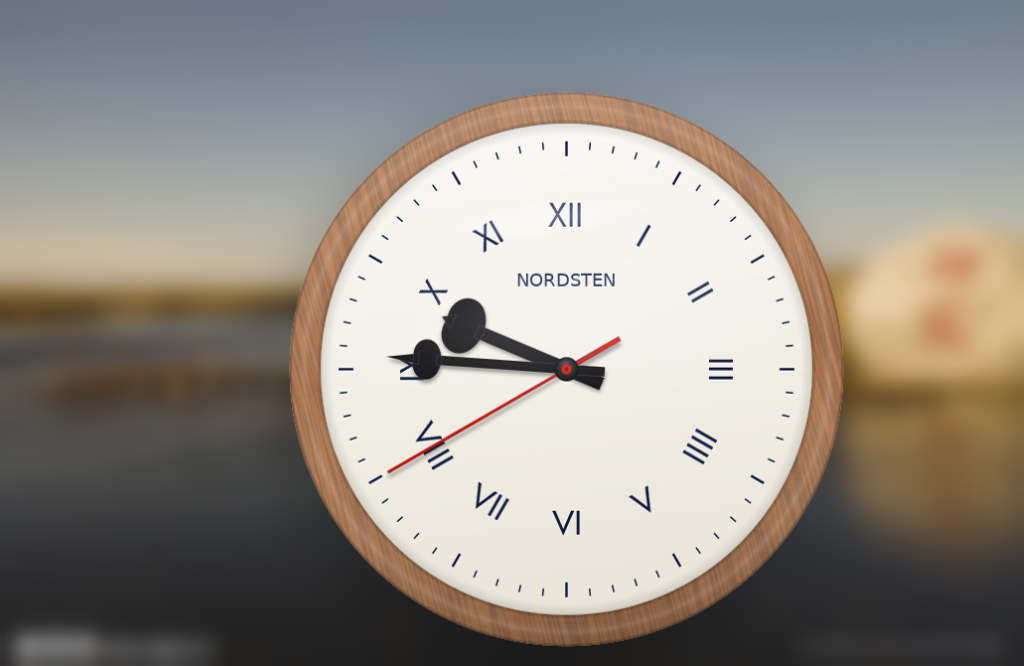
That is 9h45m40s
